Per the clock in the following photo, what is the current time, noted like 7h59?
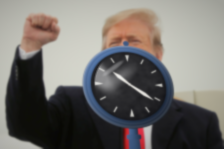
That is 10h21
